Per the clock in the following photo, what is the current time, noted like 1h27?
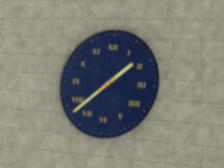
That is 1h38
